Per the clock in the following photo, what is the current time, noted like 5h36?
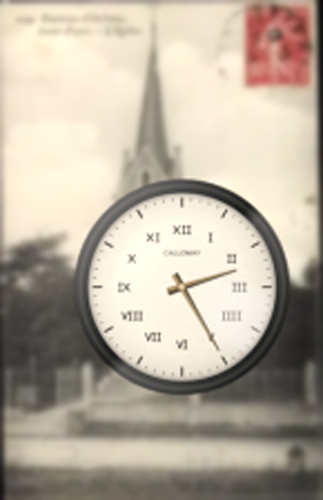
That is 2h25
